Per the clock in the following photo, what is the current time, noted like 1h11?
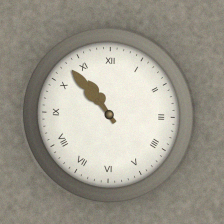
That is 10h53
